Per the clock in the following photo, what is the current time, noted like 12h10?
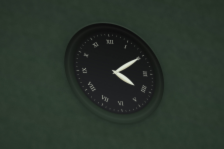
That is 4h10
